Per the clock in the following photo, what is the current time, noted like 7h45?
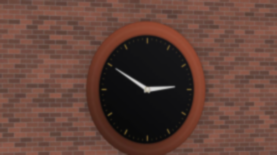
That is 2h50
